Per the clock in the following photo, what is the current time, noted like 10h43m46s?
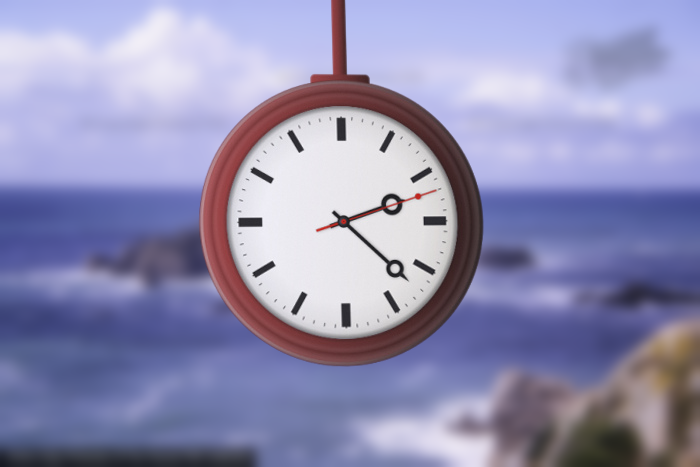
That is 2h22m12s
